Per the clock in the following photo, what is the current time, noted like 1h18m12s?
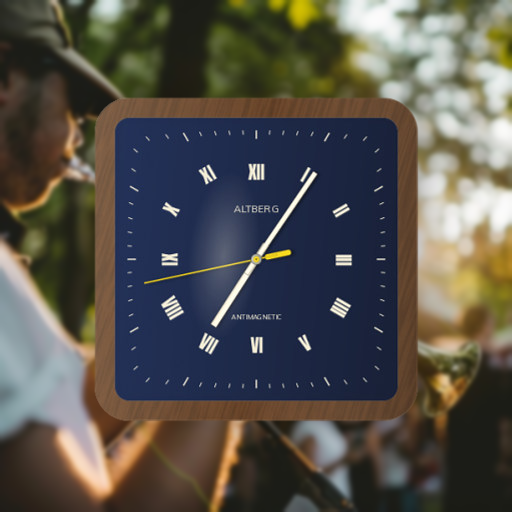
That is 7h05m43s
